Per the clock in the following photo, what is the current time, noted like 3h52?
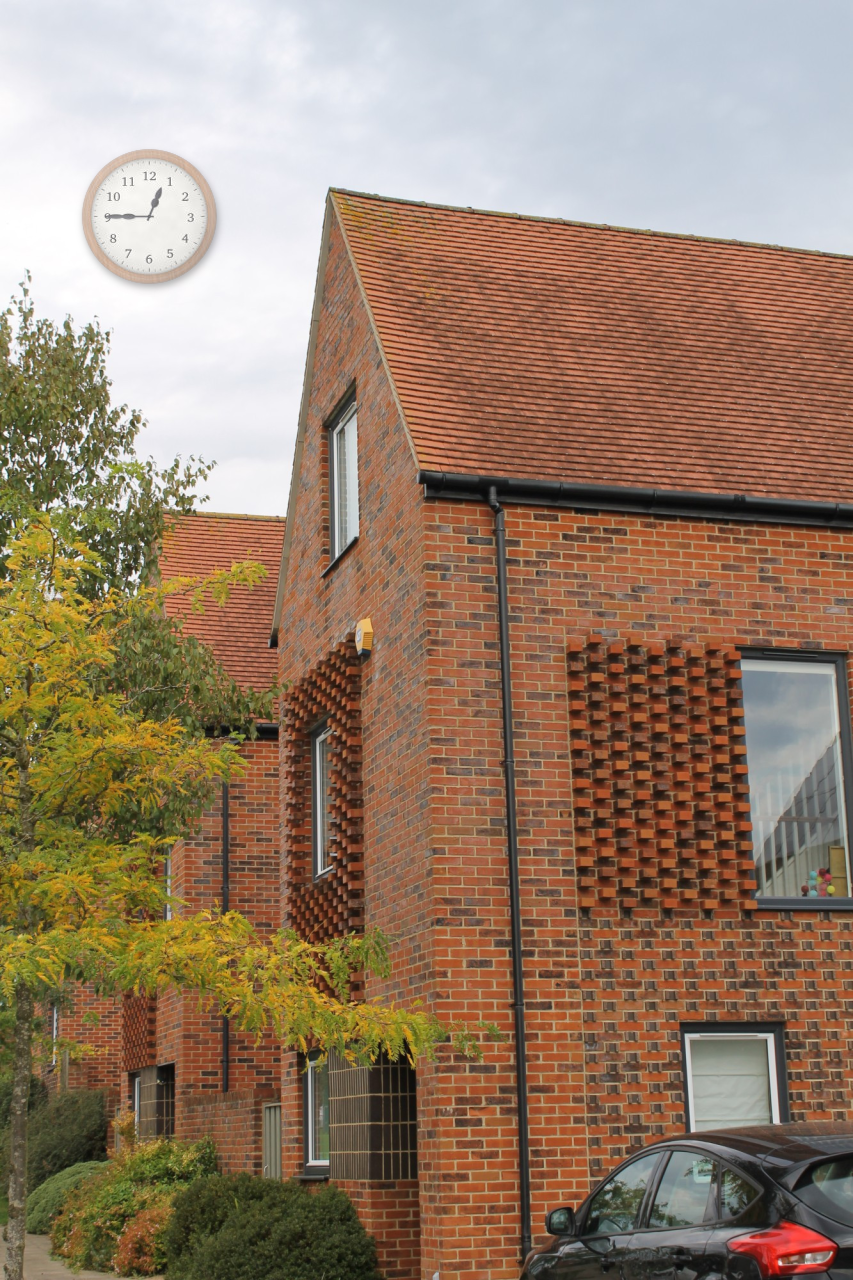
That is 12h45
